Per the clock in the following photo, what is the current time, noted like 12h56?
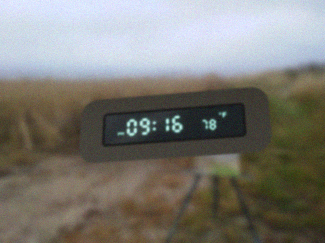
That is 9h16
